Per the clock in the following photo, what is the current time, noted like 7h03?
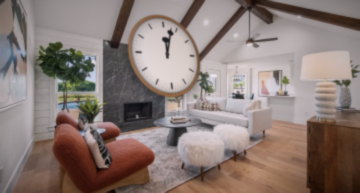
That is 12h03
